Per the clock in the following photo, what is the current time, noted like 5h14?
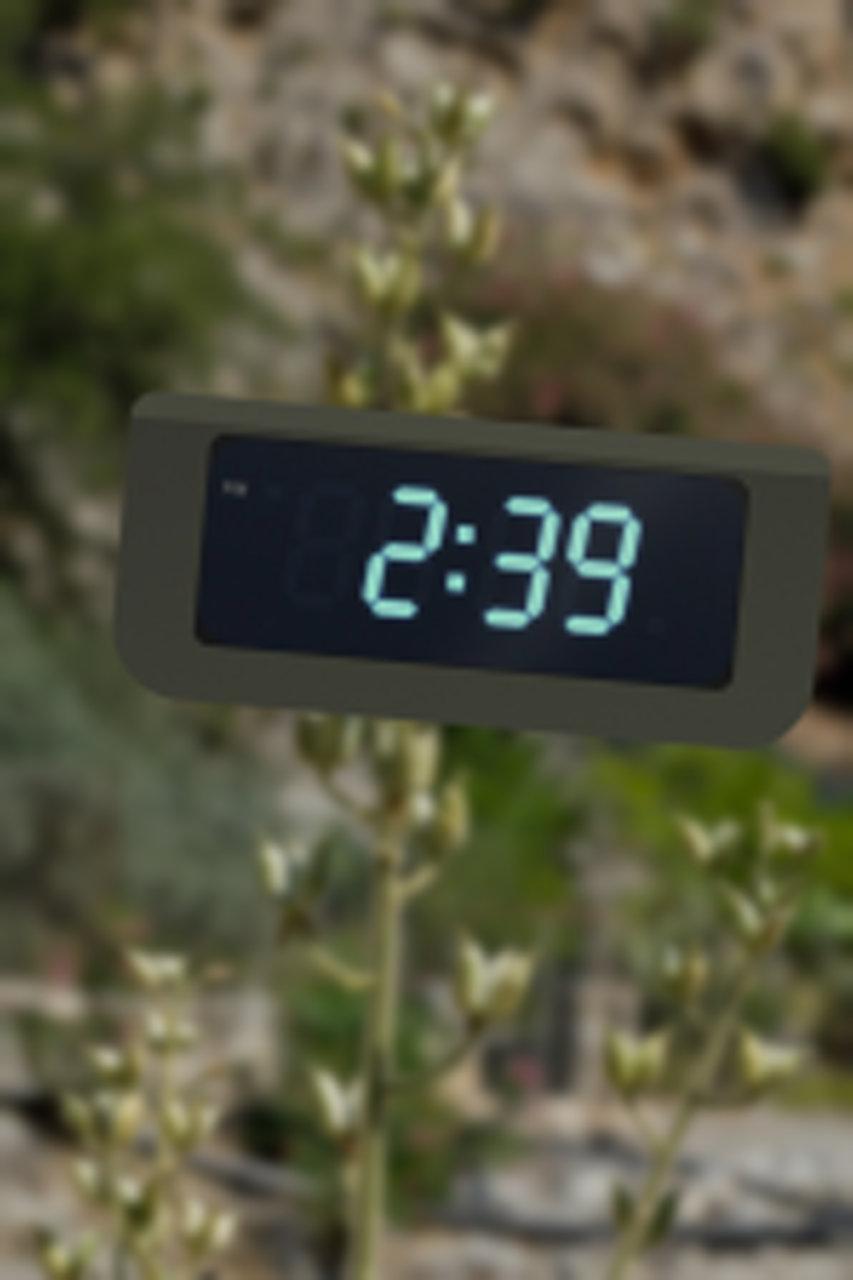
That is 2h39
